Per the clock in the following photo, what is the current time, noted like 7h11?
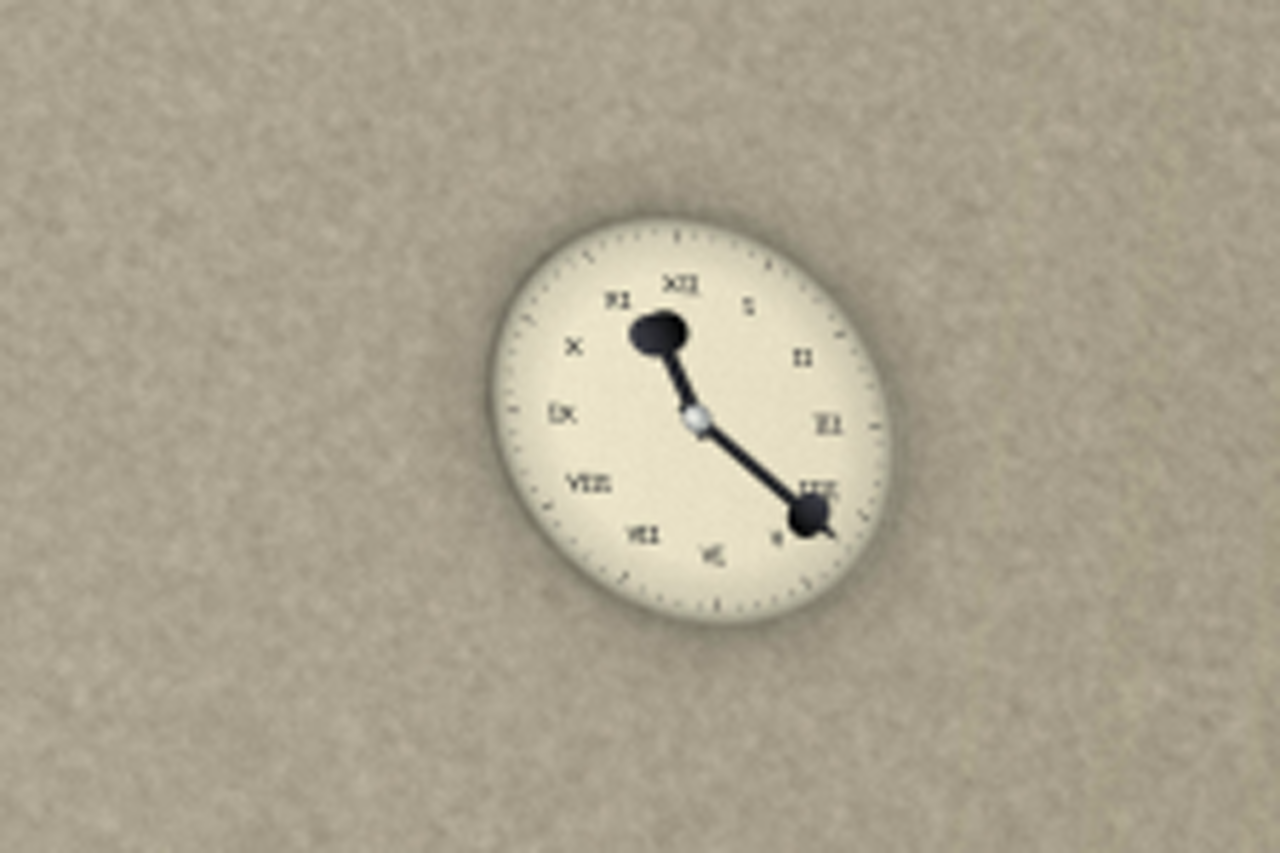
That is 11h22
